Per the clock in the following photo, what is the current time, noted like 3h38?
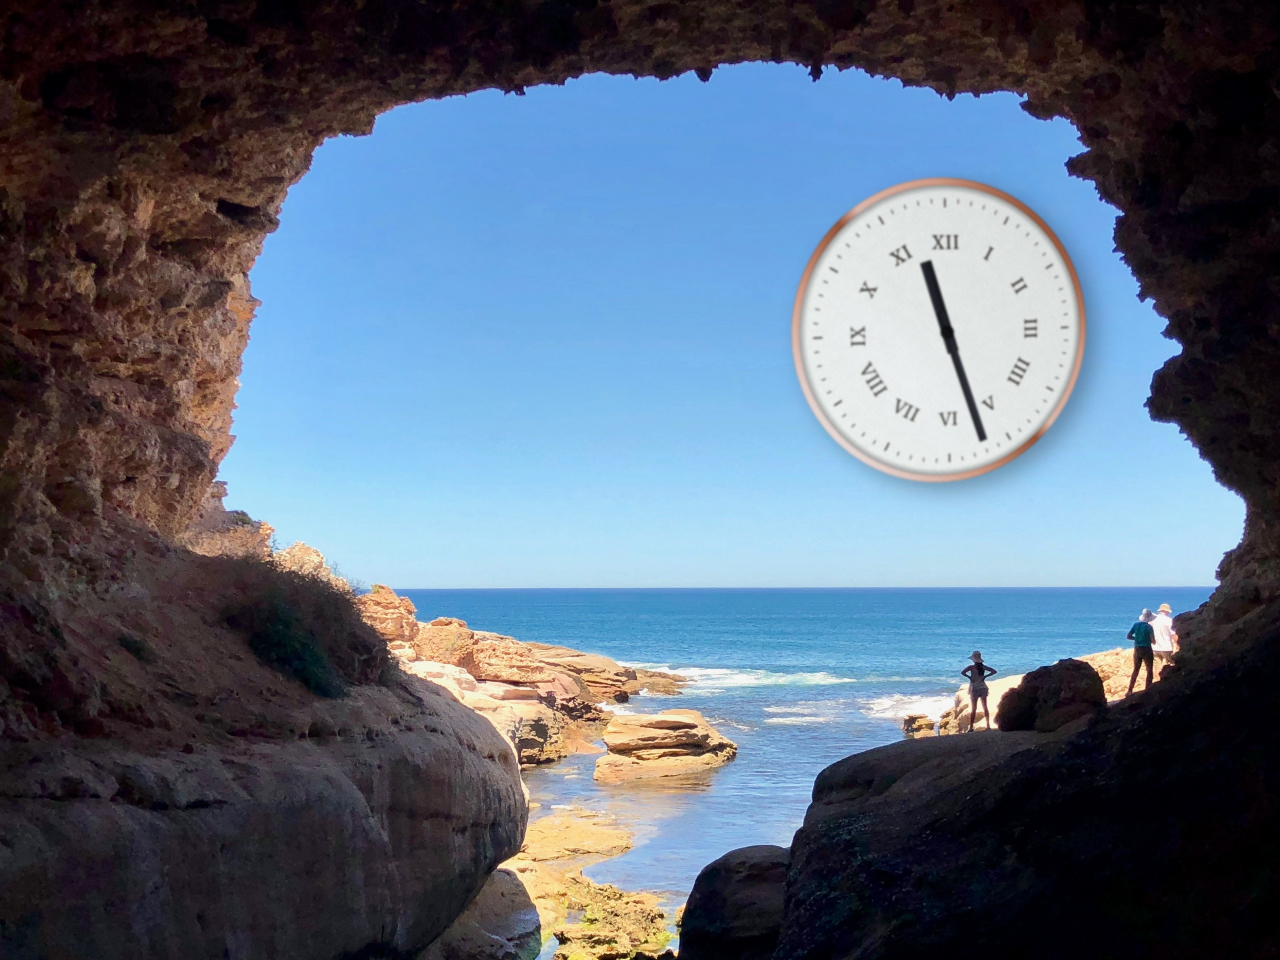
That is 11h27
